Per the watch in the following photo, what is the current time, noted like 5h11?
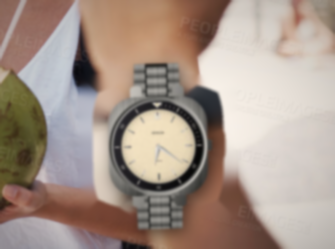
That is 6h21
